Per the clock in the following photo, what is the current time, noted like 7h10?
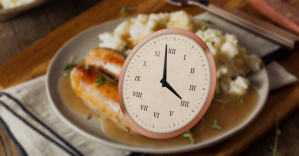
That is 3h58
